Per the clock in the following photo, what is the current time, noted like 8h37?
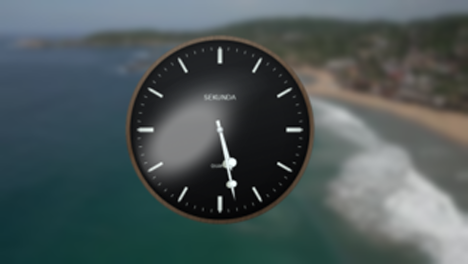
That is 5h28
